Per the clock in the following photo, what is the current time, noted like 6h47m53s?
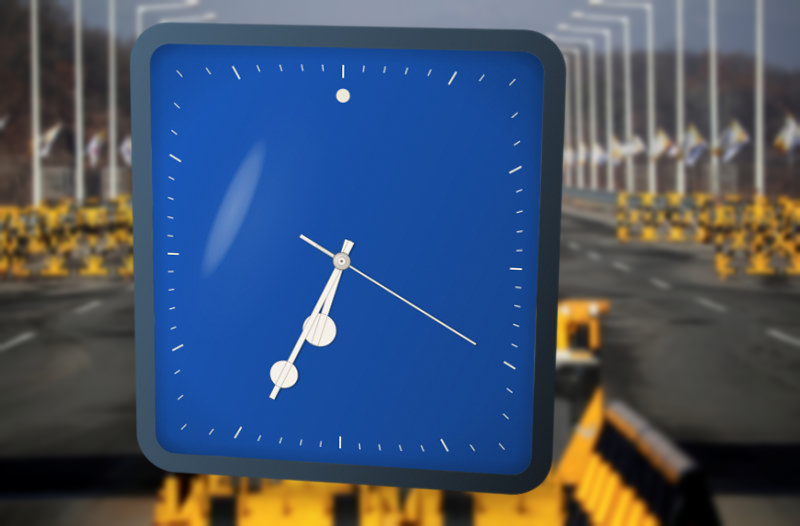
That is 6h34m20s
